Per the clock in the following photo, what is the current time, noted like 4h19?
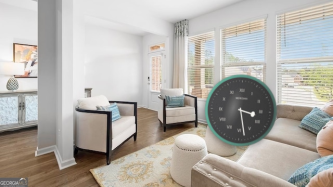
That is 3h28
